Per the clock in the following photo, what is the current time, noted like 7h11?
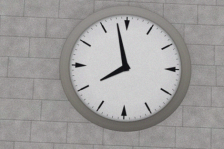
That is 7h58
